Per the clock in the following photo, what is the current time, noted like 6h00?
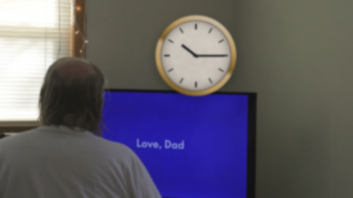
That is 10h15
